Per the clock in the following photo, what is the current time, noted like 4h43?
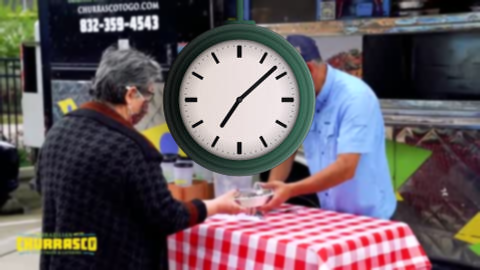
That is 7h08
